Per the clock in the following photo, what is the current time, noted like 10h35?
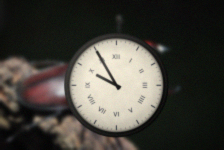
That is 9h55
